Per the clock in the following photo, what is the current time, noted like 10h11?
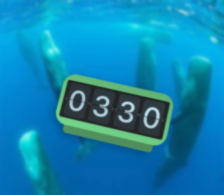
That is 3h30
